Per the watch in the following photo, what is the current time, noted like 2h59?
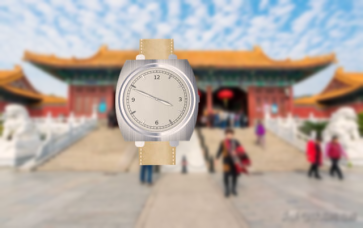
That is 3h49
